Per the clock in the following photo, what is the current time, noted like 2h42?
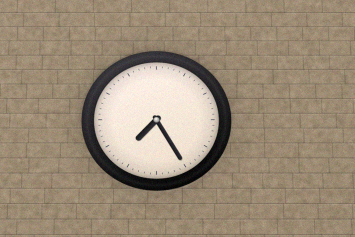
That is 7h25
